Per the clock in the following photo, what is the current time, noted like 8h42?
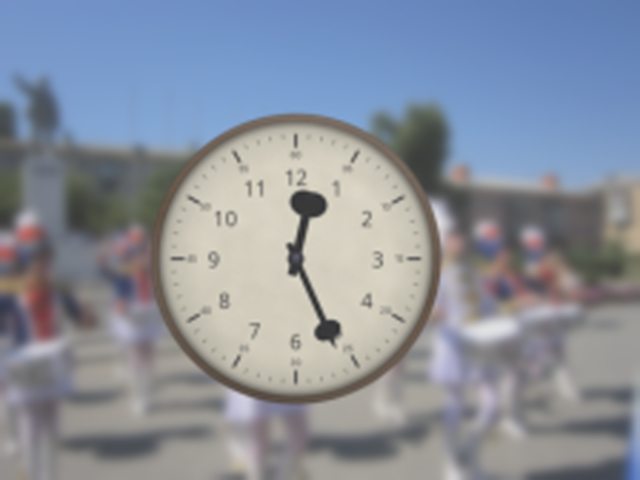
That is 12h26
